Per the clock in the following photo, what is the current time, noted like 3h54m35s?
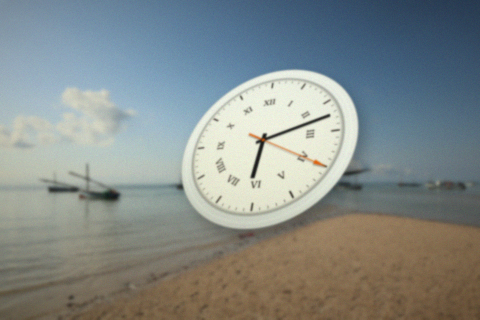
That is 6h12m20s
